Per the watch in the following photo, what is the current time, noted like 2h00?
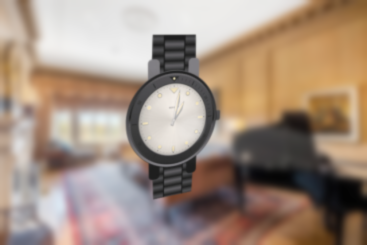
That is 1h02
